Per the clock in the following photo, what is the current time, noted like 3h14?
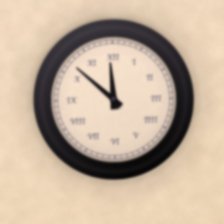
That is 11h52
